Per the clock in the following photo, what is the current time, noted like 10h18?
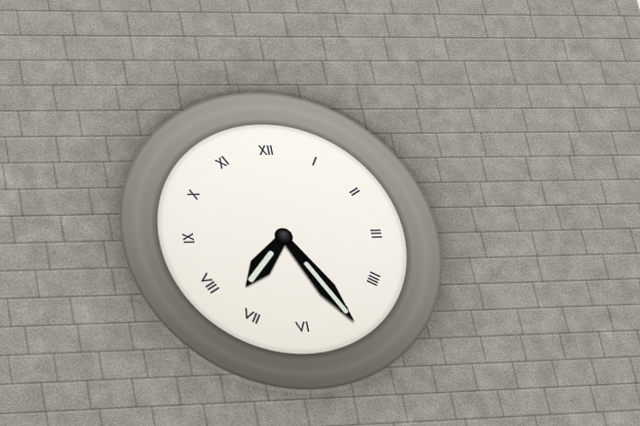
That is 7h25
